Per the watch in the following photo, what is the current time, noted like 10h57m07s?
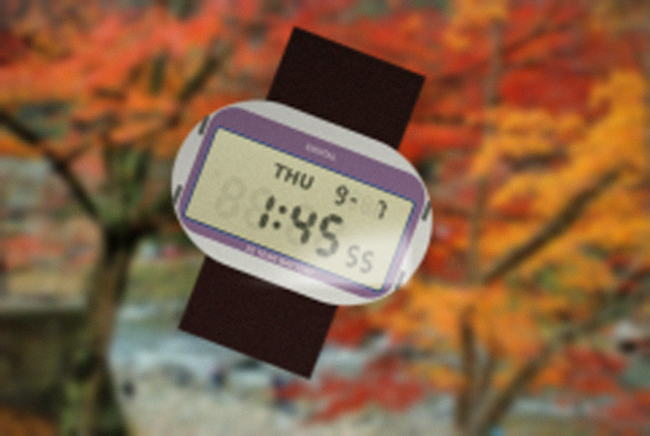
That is 1h45m55s
